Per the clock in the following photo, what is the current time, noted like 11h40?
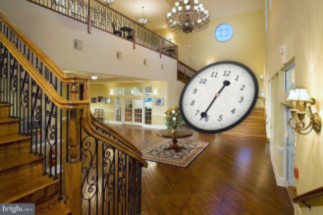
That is 12h32
